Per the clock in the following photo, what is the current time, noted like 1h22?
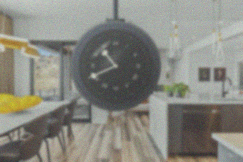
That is 10h41
